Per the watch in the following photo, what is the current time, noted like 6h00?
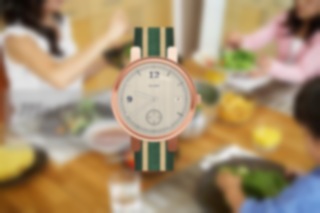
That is 9h39
